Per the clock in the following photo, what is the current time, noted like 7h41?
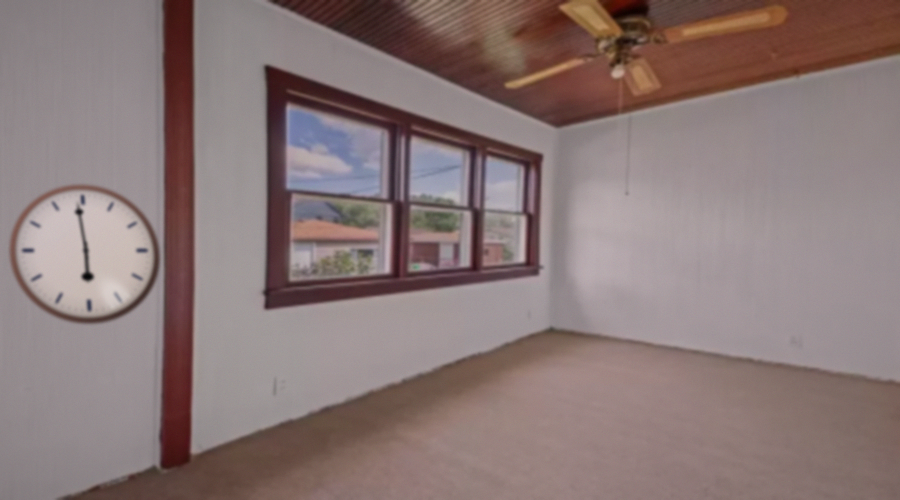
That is 5h59
